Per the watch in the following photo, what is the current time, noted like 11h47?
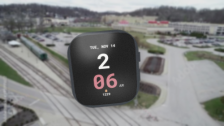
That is 2h06
